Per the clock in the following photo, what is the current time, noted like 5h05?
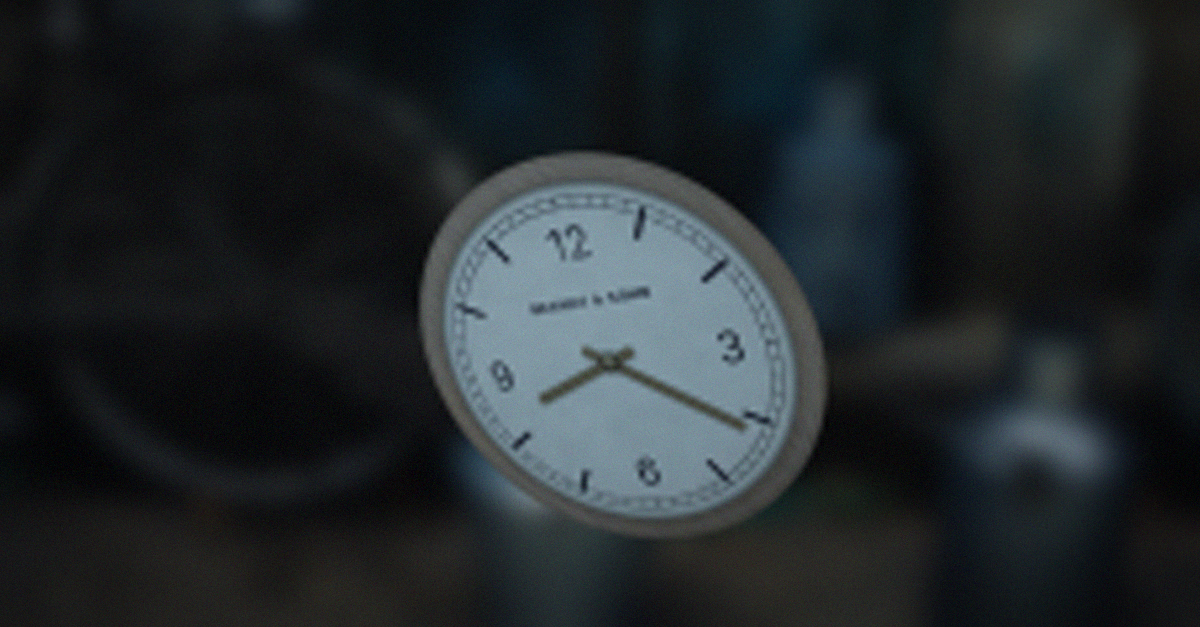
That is 8h21
